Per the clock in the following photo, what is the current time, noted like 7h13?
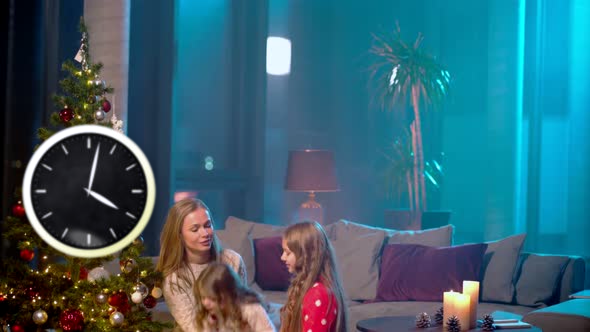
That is 4h02
